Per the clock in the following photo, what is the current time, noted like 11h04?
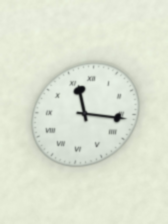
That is 11h16
